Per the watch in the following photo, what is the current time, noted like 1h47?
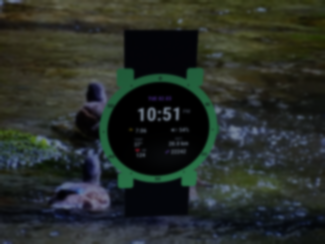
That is 10h51
